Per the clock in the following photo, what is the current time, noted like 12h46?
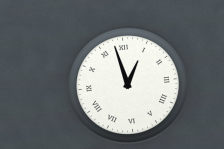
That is 12h58
